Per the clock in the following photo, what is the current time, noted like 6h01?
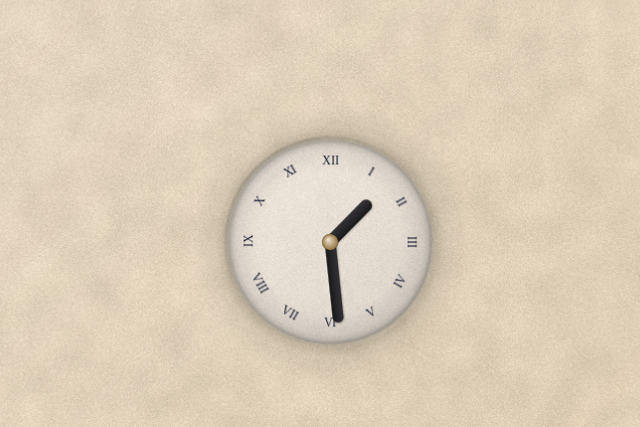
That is 1h29
